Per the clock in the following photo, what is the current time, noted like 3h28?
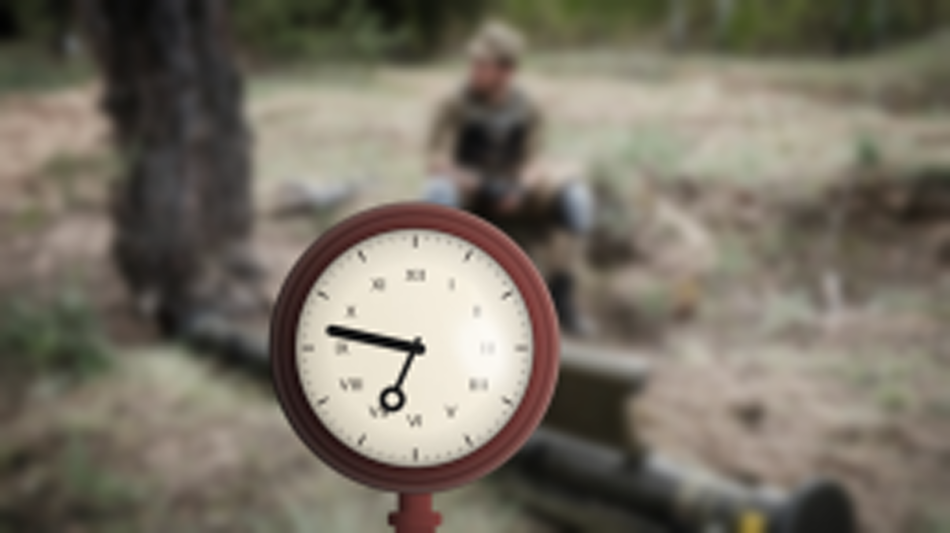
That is 6h47
